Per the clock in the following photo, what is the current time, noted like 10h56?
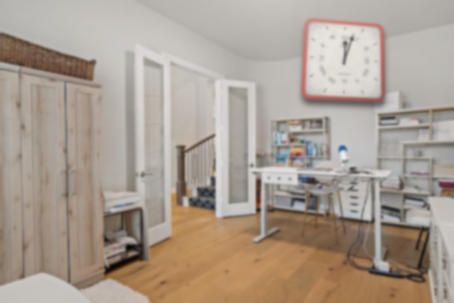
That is 12h03
